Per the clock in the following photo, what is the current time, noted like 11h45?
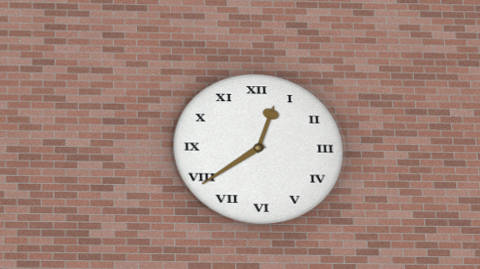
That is 12h39
